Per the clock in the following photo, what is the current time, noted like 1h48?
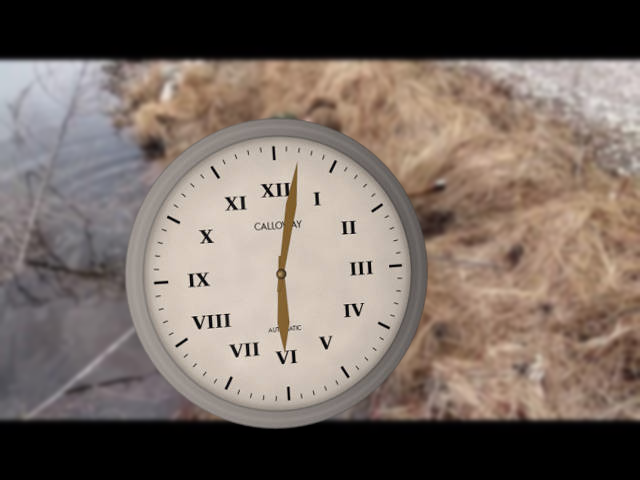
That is 6h02
